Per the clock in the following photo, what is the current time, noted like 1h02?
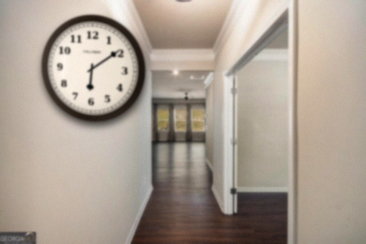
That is 6h09
